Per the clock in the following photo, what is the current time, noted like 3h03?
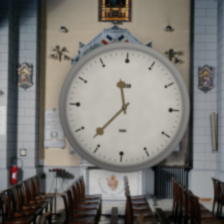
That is 11h37
